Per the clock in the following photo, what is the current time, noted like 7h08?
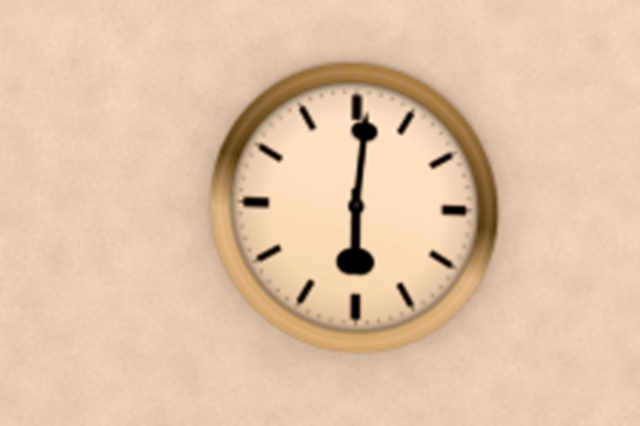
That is 6h01
